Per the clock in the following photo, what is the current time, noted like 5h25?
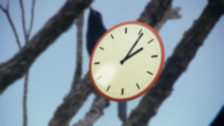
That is 2h06
